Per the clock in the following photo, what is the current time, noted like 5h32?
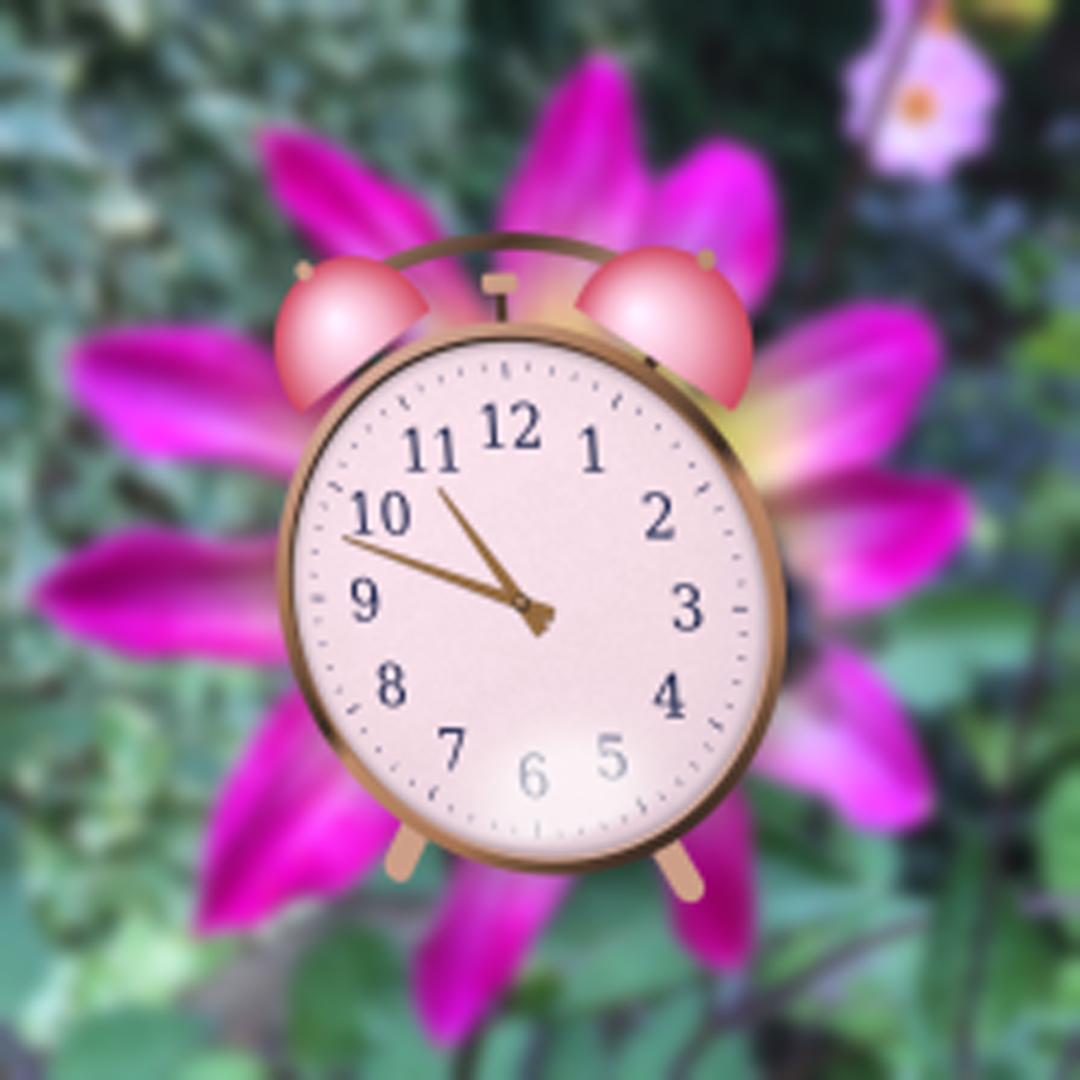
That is 10h48
